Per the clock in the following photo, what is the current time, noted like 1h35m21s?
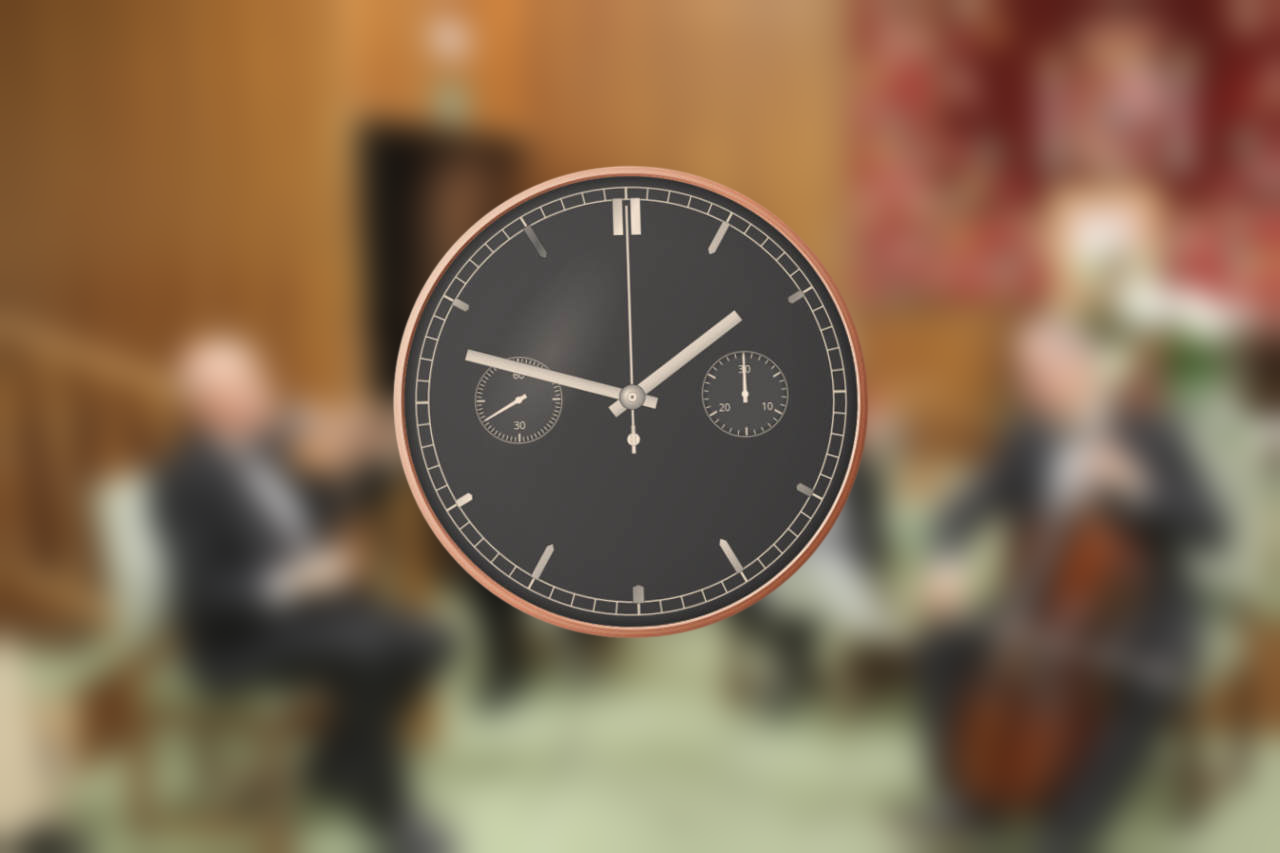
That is 1h47m40s
